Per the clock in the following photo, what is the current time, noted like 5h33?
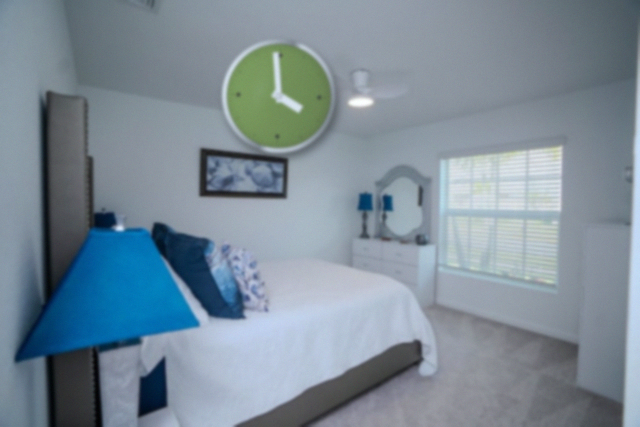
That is 3h59
